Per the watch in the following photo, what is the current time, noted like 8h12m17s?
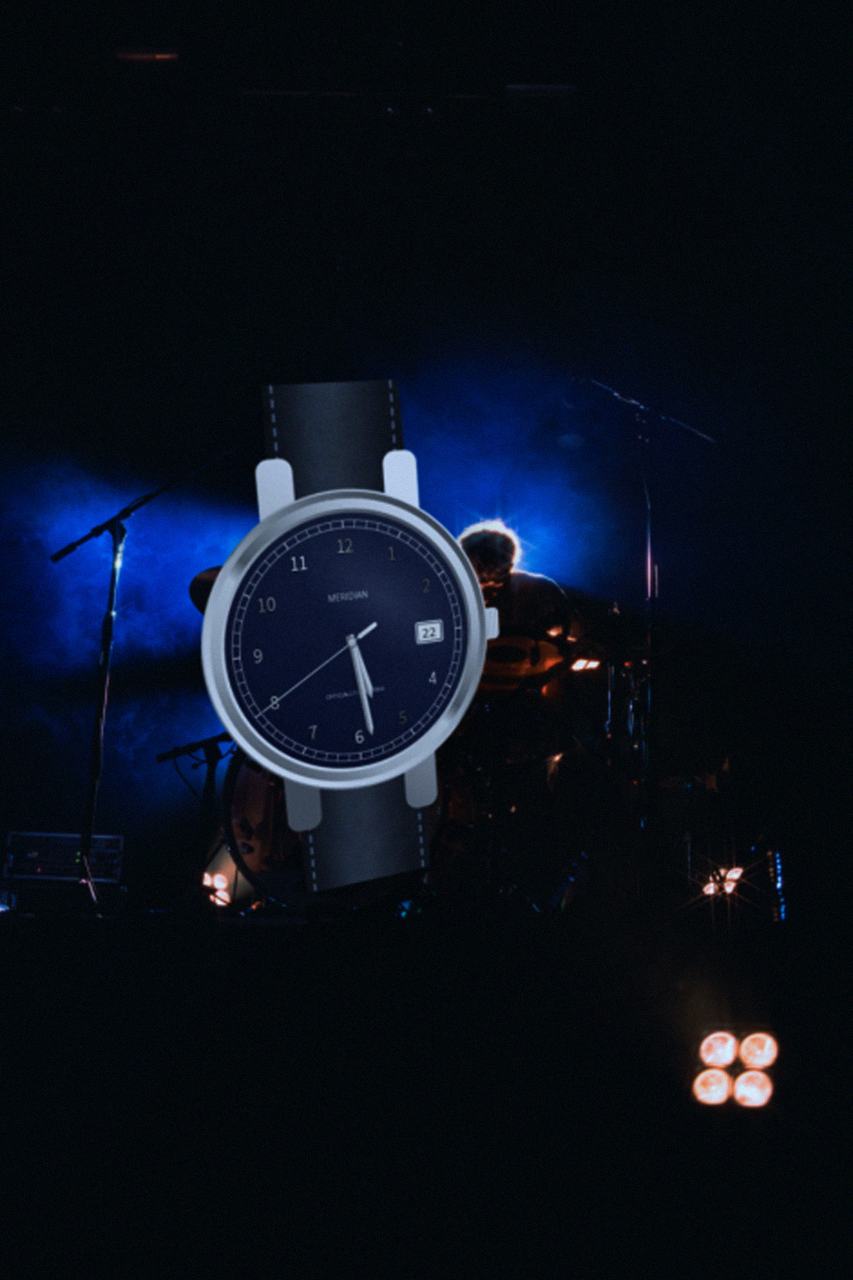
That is 5h28m40s
